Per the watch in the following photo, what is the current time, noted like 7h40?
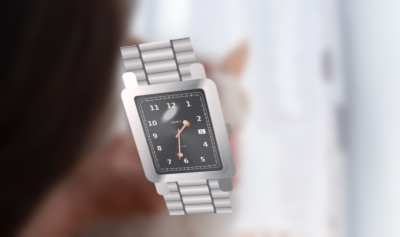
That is 1h32
